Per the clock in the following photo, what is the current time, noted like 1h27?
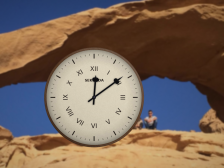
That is 12h09
